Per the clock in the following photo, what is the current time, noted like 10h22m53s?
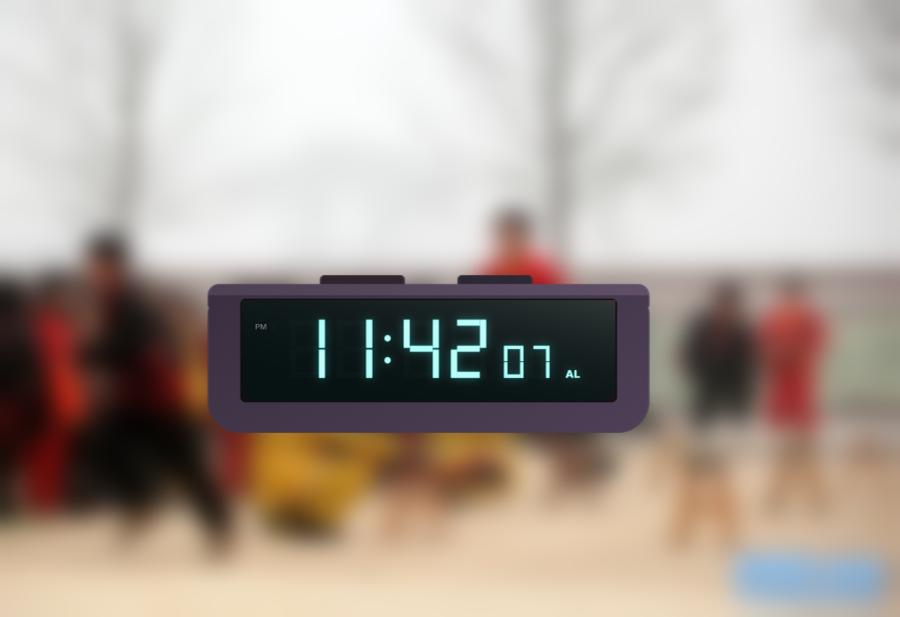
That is 11h42m07s
